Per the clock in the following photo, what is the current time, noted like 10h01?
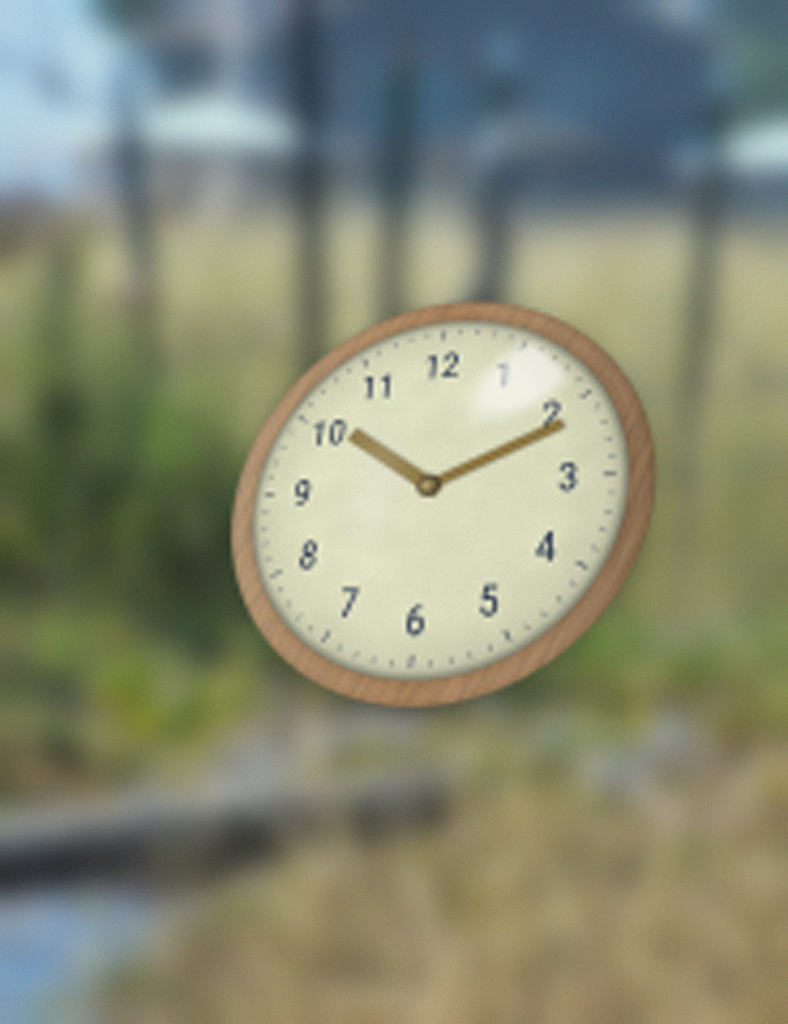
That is 10h11
